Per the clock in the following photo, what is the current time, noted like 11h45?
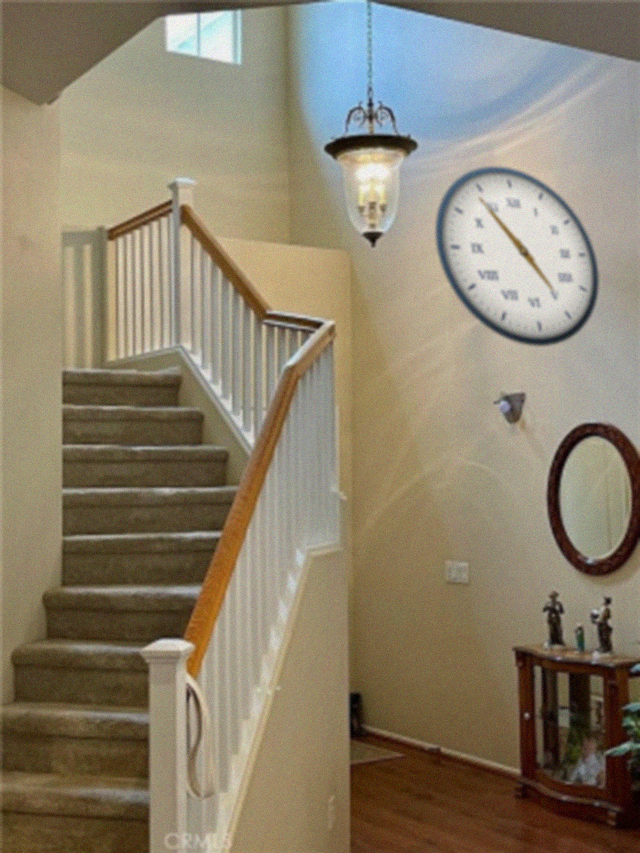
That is 4h54
